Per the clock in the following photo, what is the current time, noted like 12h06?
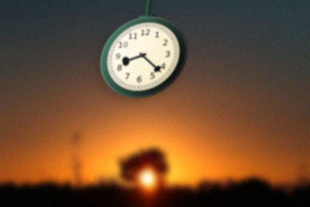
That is 8h22
